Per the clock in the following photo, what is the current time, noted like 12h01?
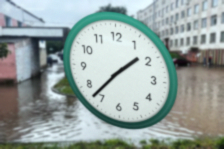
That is 1h37
